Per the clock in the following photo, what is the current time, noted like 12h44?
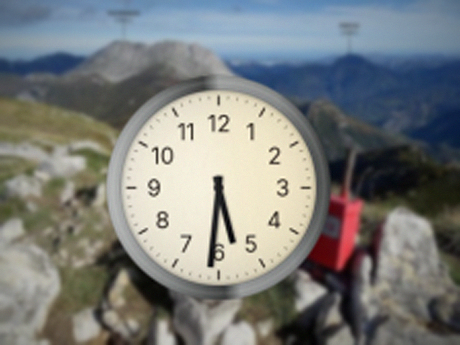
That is 5h31
